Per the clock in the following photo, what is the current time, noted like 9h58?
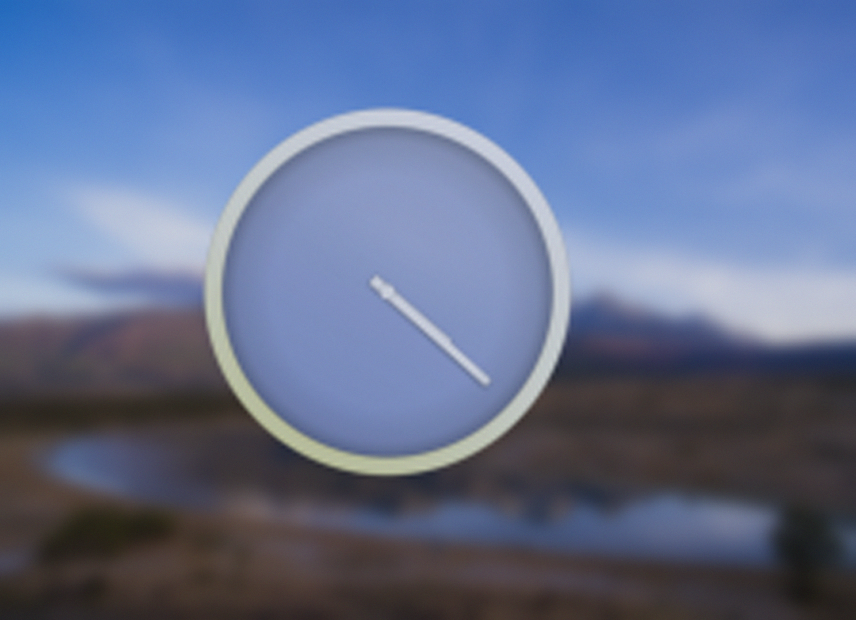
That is 4h22
